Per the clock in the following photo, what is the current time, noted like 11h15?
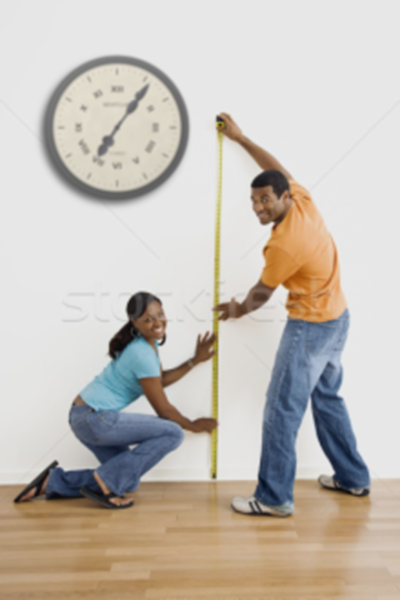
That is 7h06
